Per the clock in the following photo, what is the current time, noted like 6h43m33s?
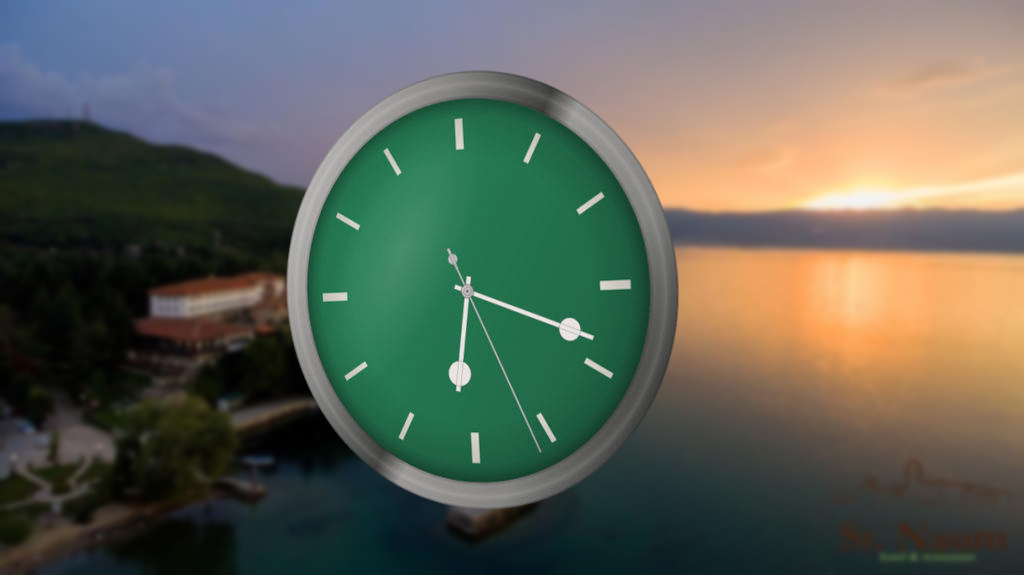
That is 6h18m26s
